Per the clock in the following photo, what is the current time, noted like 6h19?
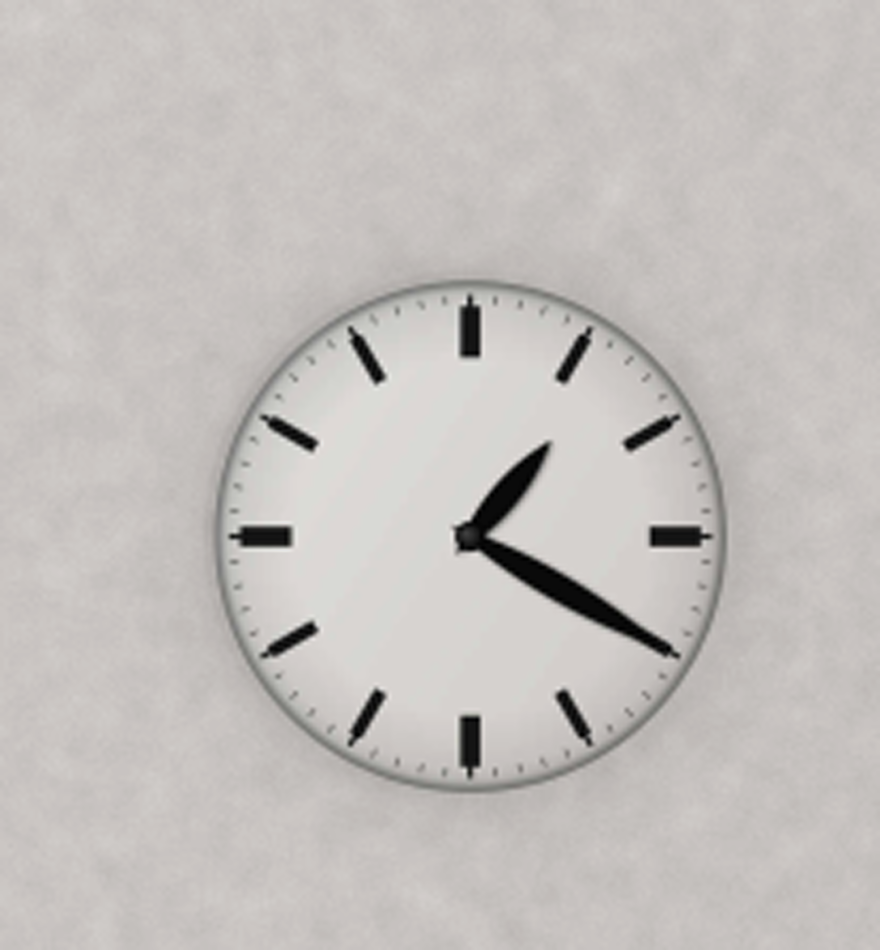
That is 1h20
